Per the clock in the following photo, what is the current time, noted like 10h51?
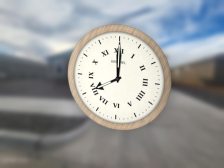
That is 8h00
